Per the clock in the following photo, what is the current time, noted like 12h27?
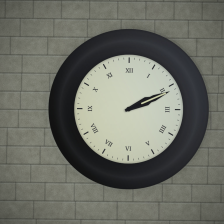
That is 2h11
